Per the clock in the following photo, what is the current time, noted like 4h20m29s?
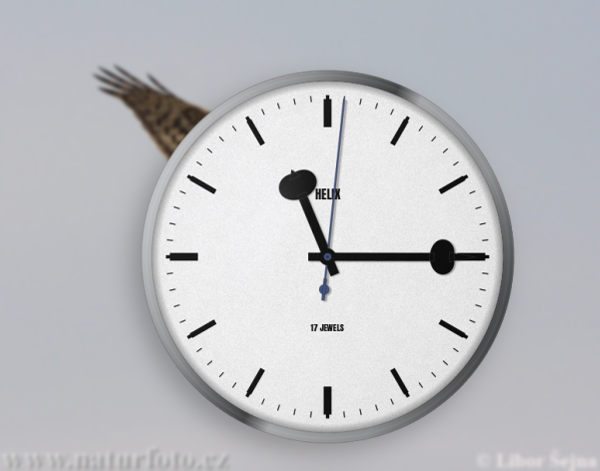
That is 11h15m01s
